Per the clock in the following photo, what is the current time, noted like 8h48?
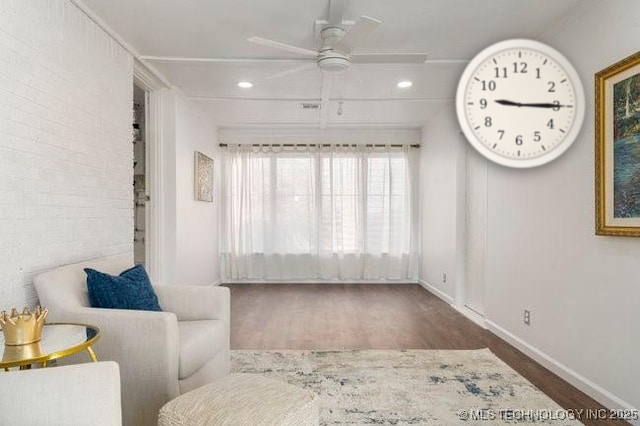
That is 9h15
